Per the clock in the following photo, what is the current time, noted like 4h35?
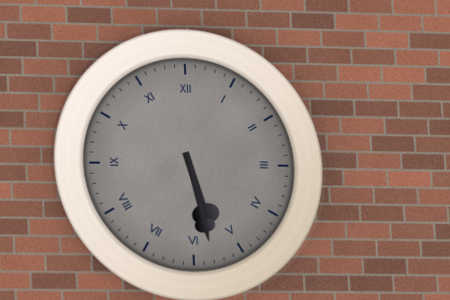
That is 5h28
